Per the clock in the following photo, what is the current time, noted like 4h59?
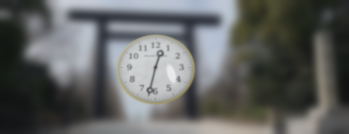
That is 12h32
